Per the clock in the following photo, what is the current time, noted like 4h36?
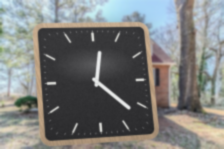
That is 12h22
